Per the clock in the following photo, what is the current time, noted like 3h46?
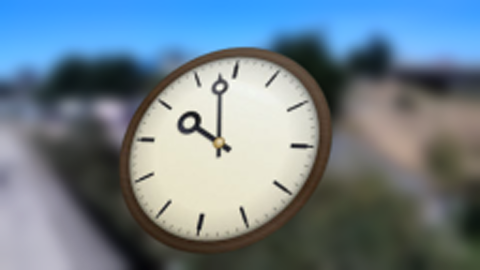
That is 9h58
